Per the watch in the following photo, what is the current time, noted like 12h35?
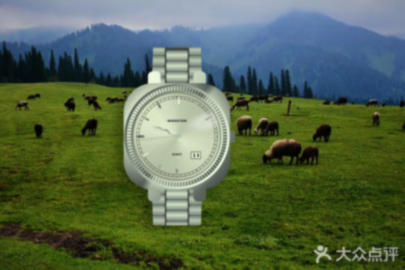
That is 9h44
